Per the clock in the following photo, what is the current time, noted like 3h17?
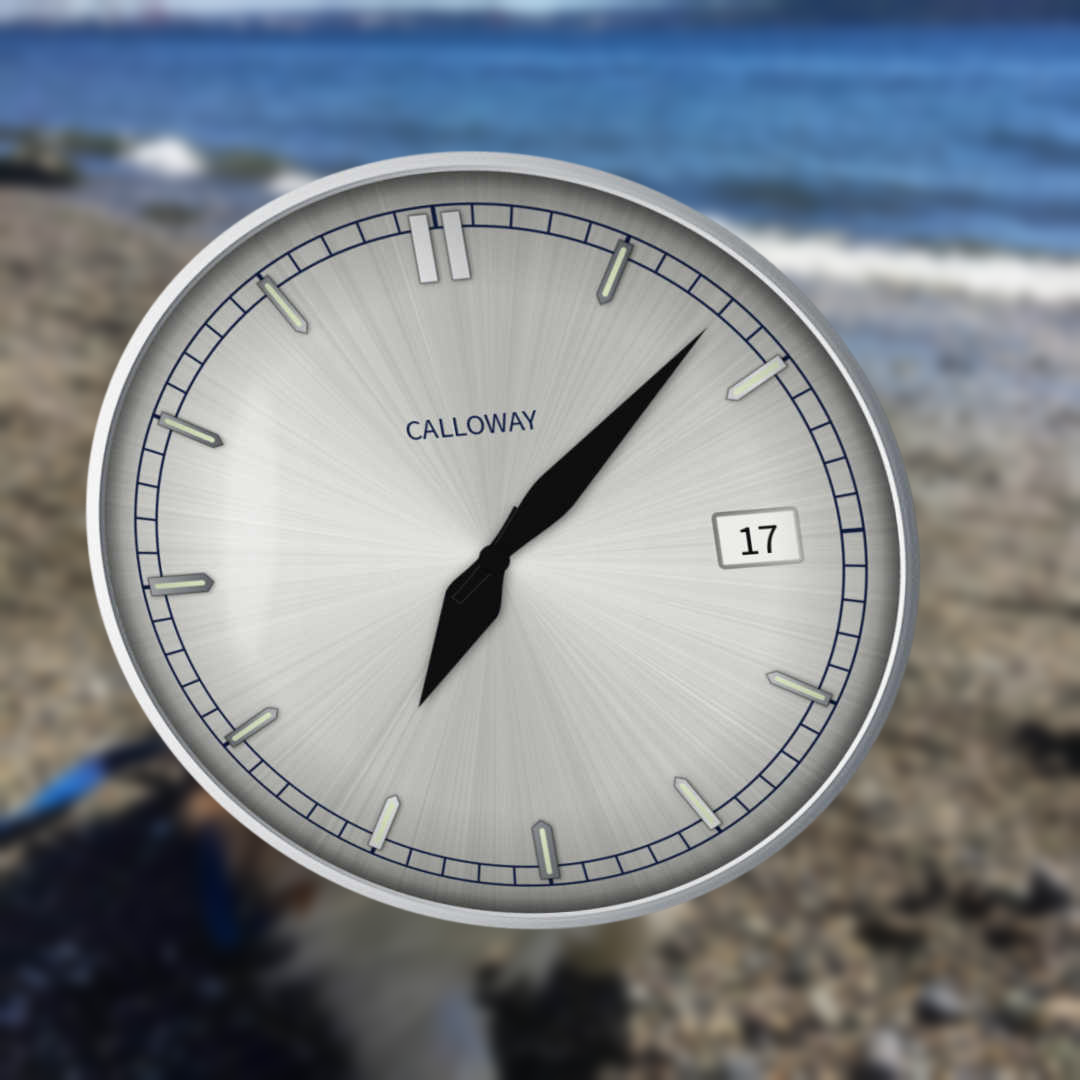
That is 7h08
